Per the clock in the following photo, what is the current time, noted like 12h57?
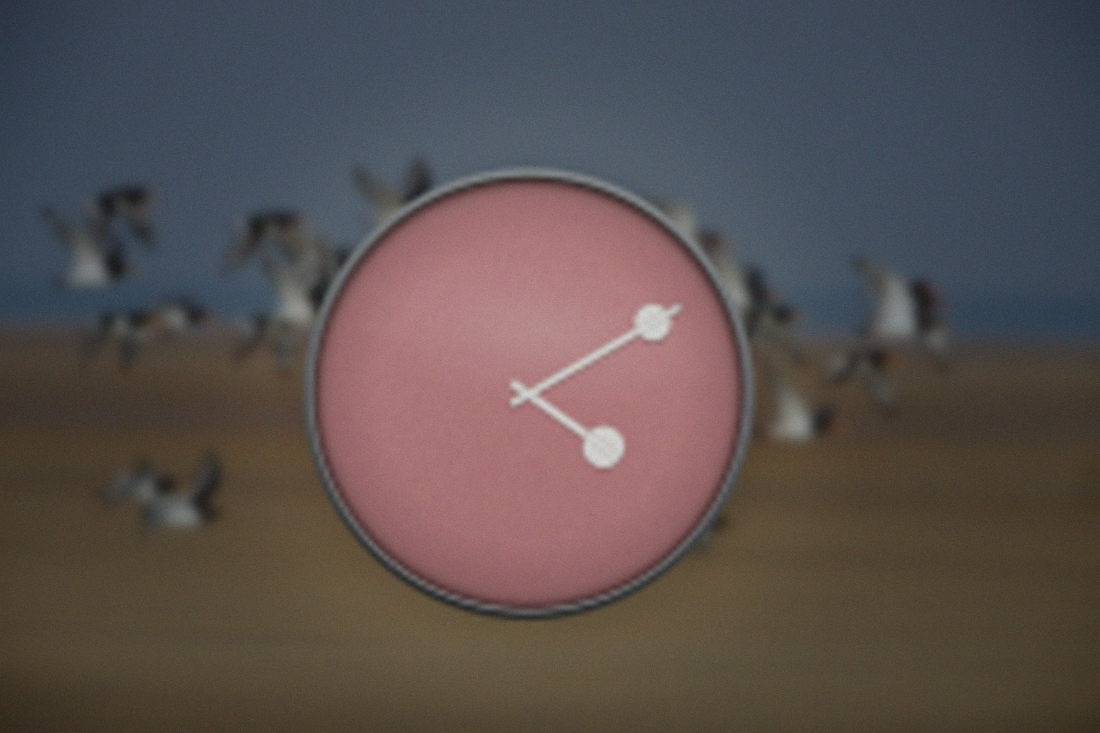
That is 4h10
